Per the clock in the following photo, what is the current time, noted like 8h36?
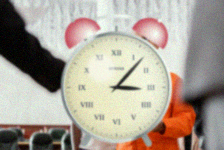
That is 3h07
